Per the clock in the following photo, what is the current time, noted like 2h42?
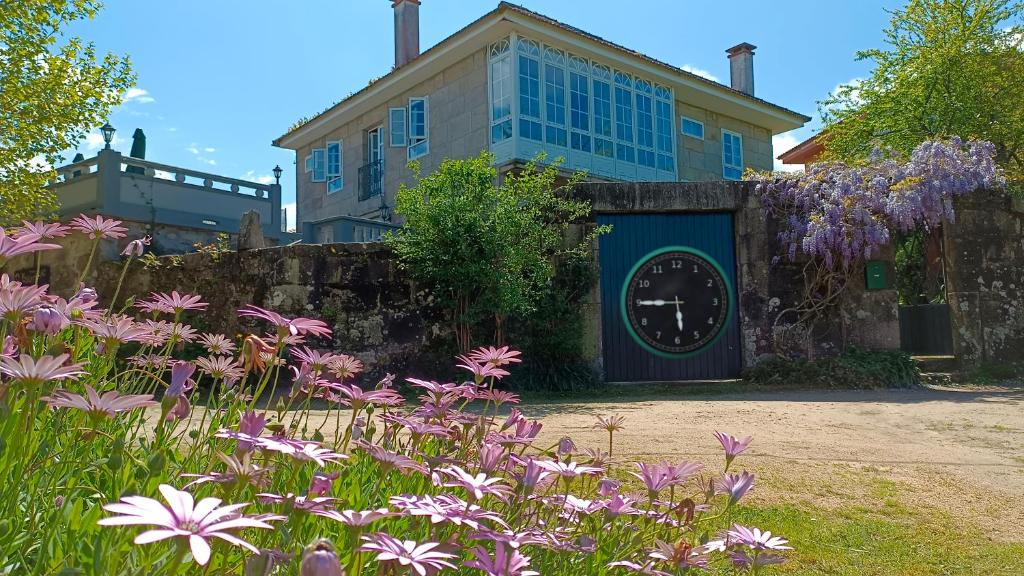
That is 5h45
